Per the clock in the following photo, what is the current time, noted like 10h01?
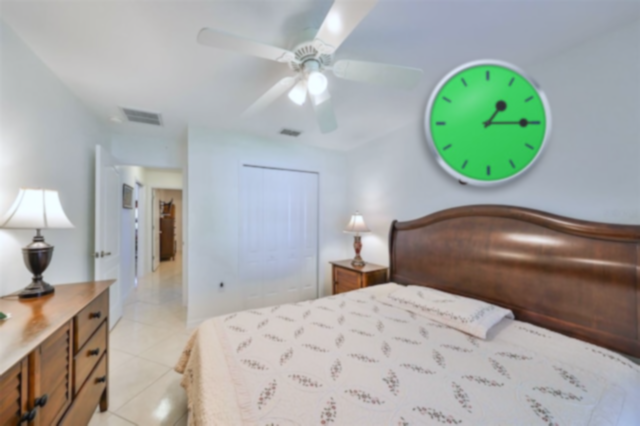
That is 1h15
